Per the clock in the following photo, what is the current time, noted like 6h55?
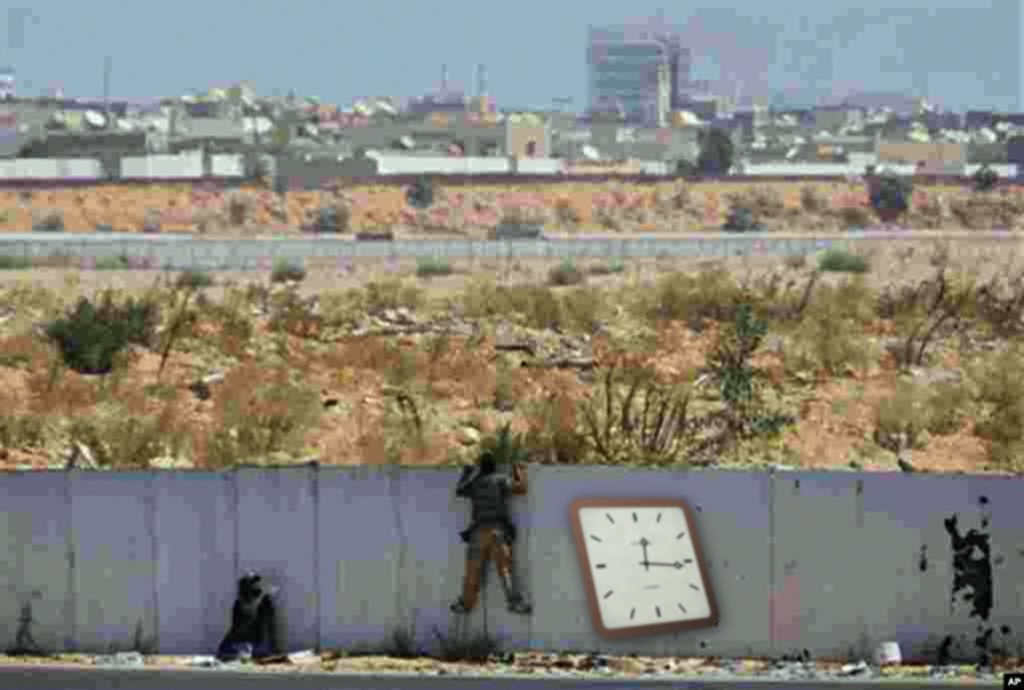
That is 12h16
